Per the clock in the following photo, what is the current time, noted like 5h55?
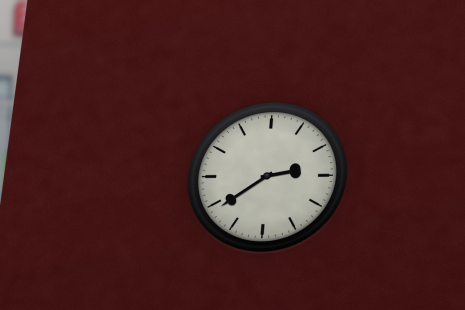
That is 2h39
